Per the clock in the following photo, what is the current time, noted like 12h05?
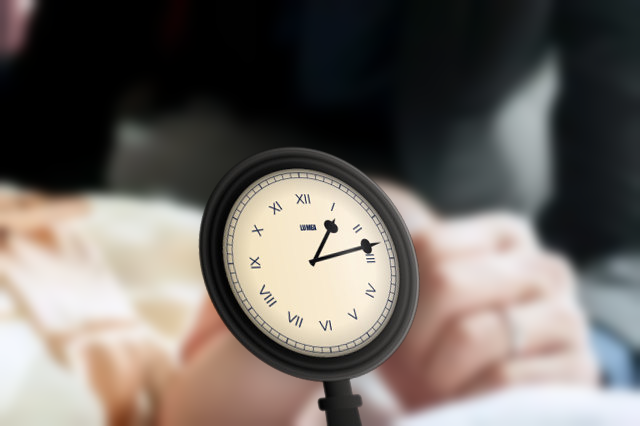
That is 1h13
